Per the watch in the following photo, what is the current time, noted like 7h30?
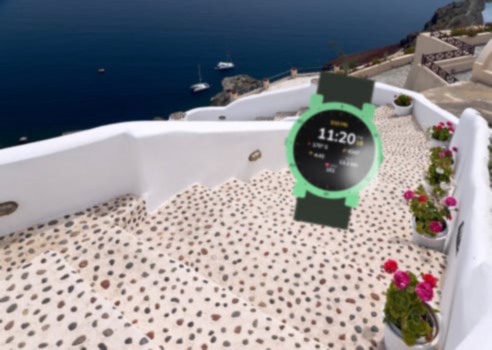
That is 11h20
